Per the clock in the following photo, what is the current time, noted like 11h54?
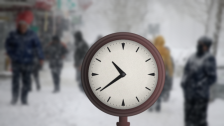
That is 10h39
